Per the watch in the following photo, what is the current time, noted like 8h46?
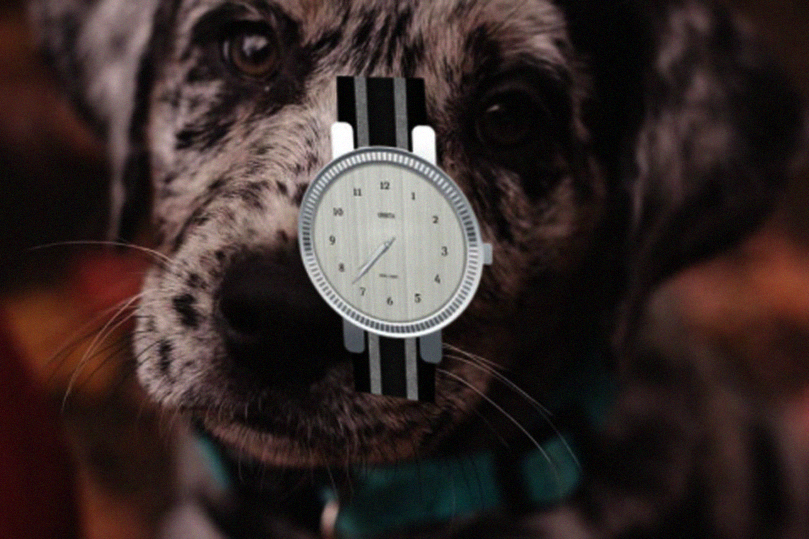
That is 7h37
